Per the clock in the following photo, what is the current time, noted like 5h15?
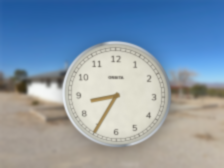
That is 8h35
